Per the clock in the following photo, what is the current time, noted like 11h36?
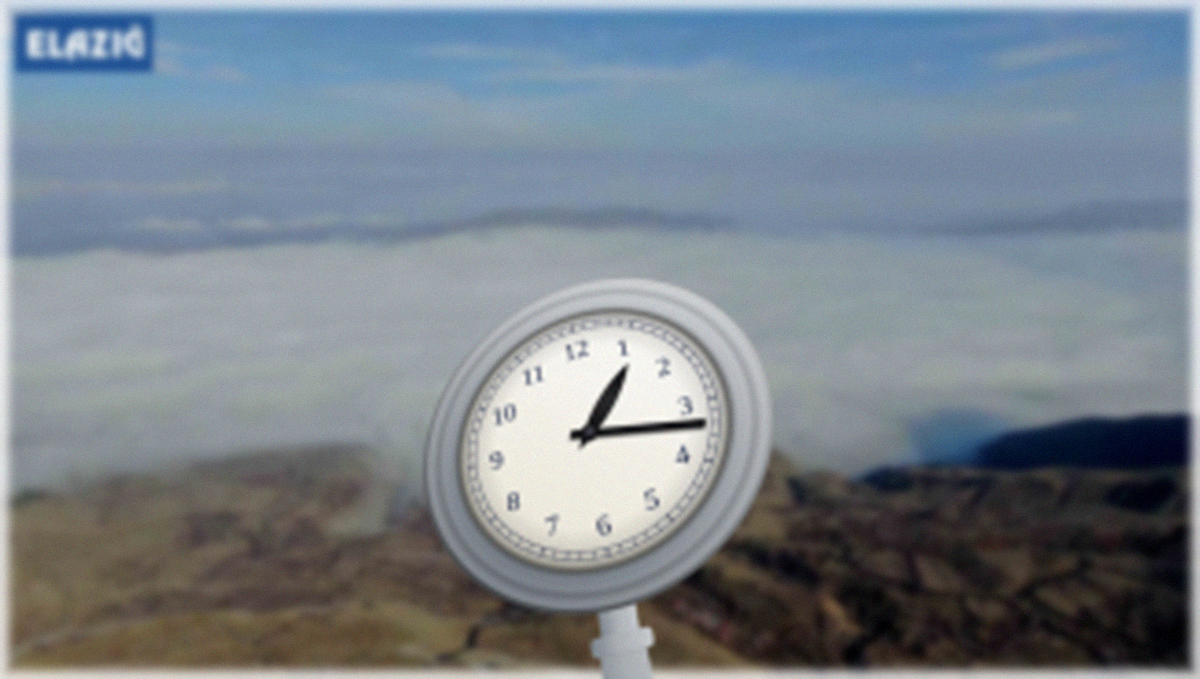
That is 1h17
